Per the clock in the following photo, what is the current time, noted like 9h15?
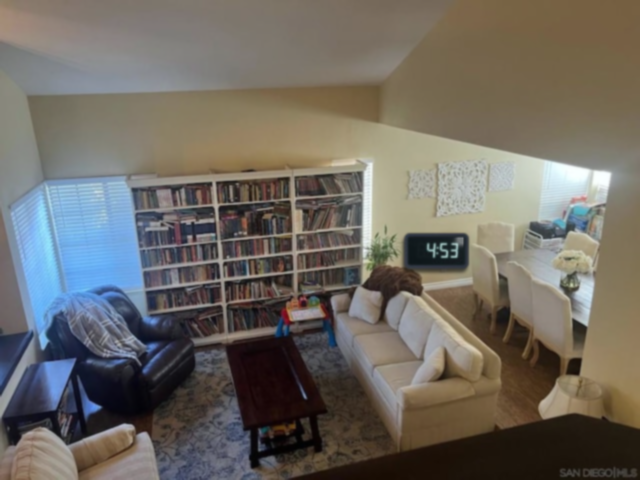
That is 4h53
